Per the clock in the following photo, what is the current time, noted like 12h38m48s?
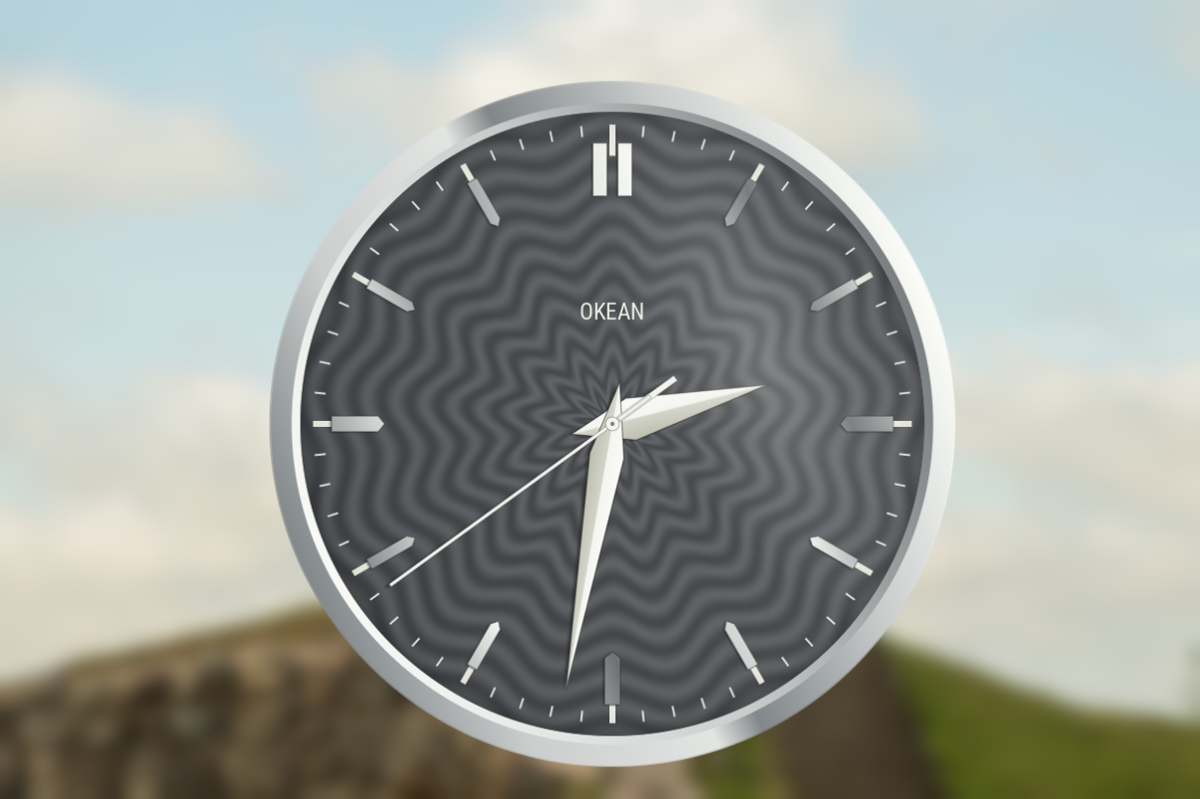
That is 2h31m39s
